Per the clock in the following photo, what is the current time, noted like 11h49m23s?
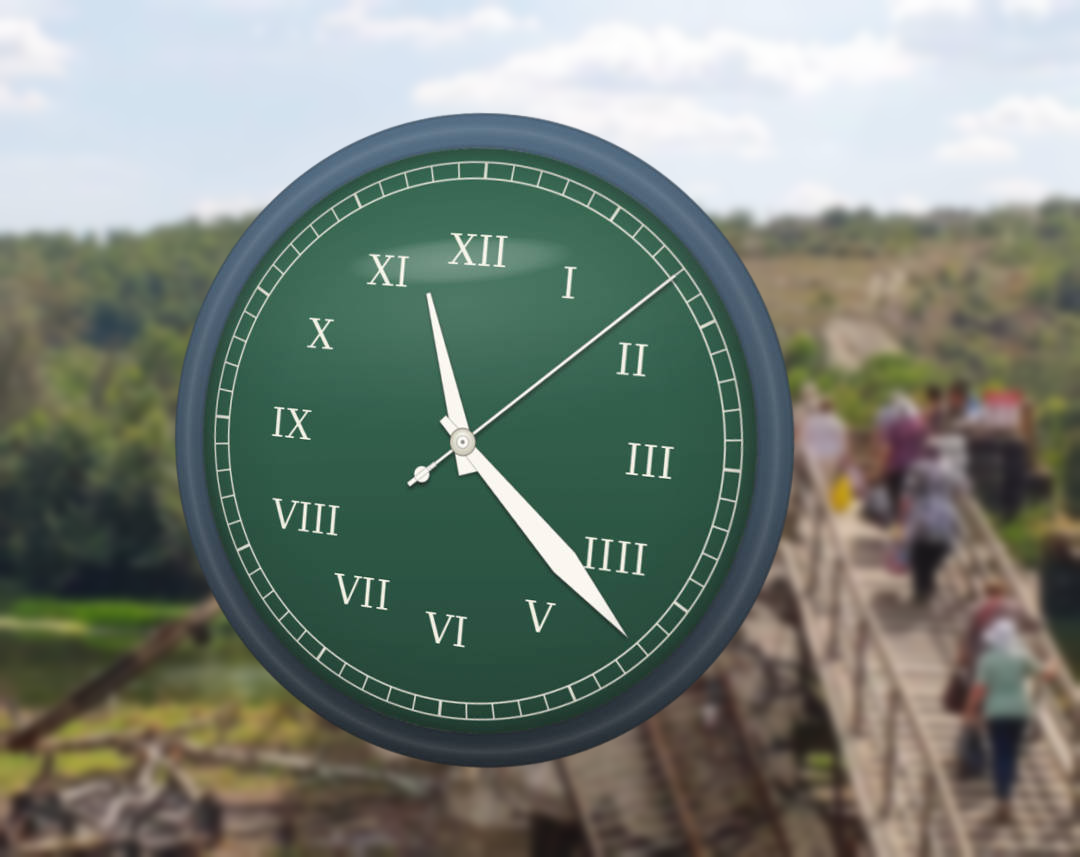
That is 11h22m08s
